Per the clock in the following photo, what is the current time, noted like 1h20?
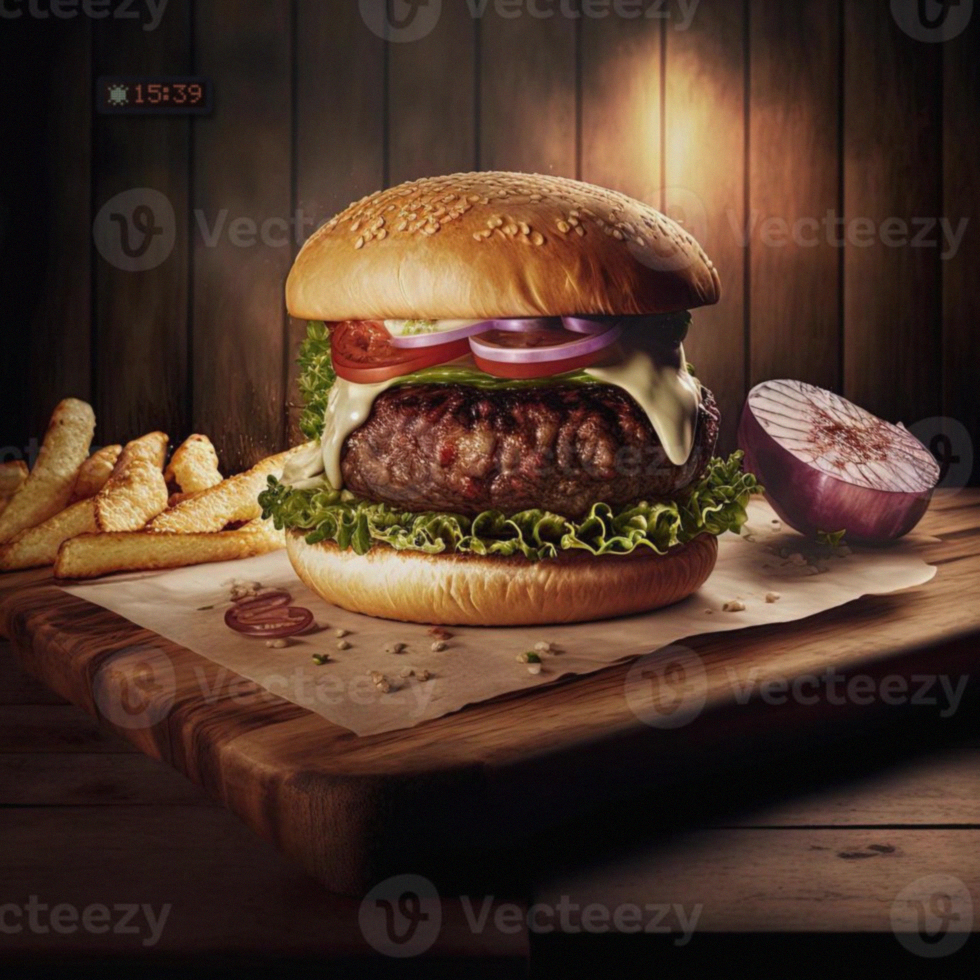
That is 15h39
